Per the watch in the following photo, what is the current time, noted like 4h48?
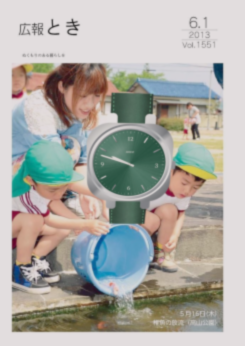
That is 9h48
